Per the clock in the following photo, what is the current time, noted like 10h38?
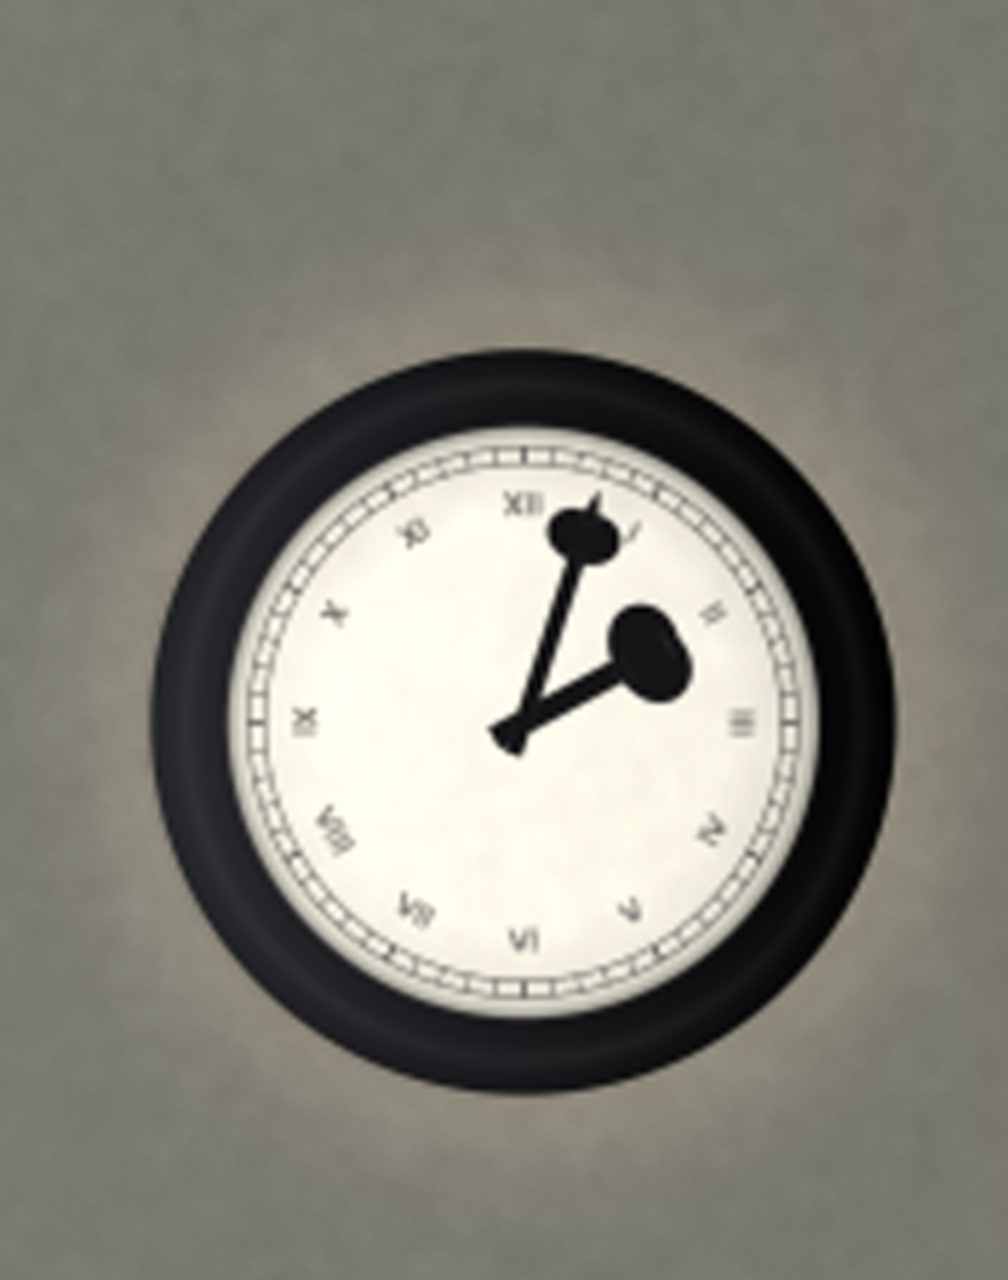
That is 2h03
